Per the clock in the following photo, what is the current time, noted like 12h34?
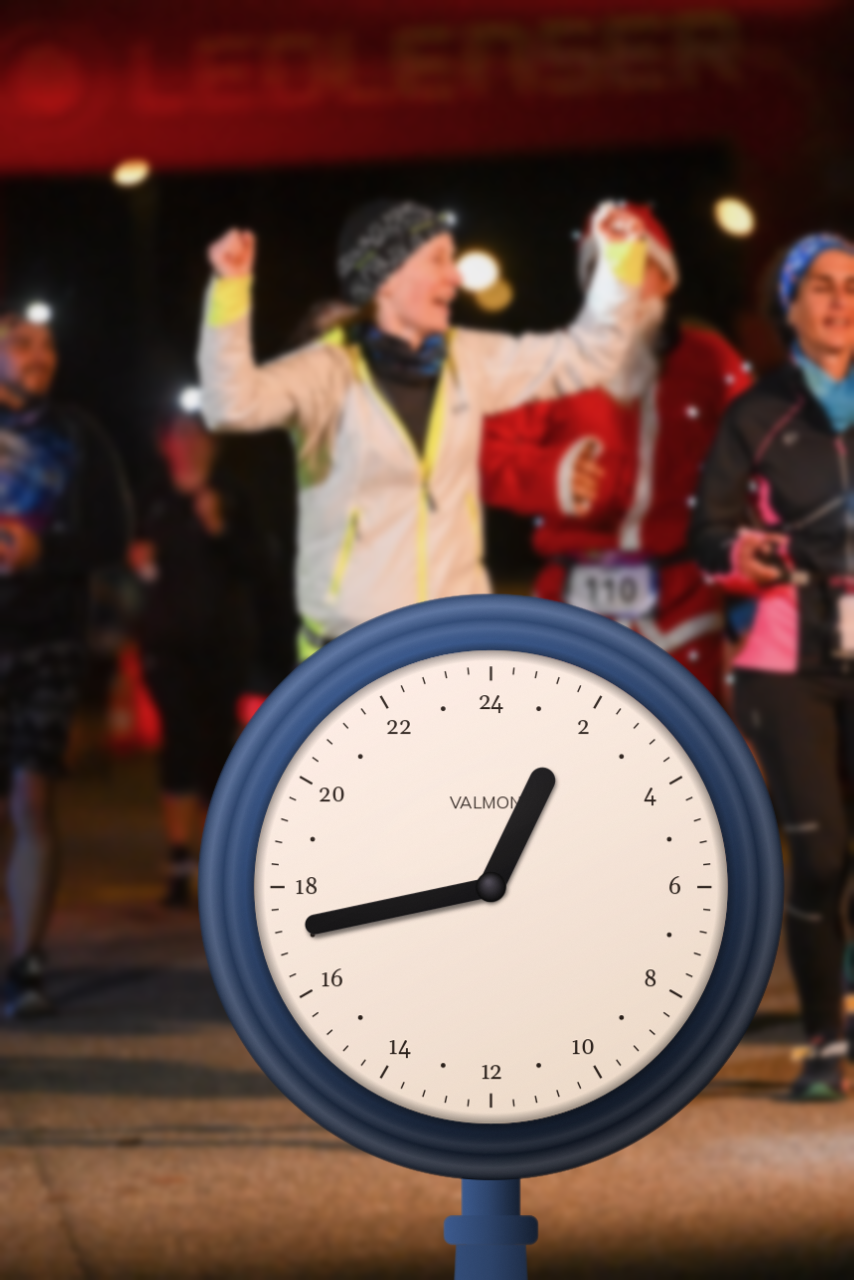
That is 1h43
